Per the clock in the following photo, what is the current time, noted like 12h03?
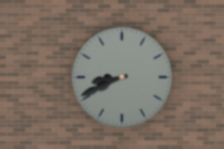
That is 8h41
